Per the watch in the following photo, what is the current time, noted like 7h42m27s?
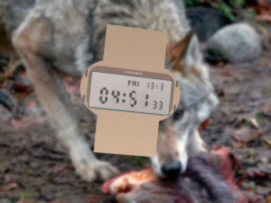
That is 4h51m33s
